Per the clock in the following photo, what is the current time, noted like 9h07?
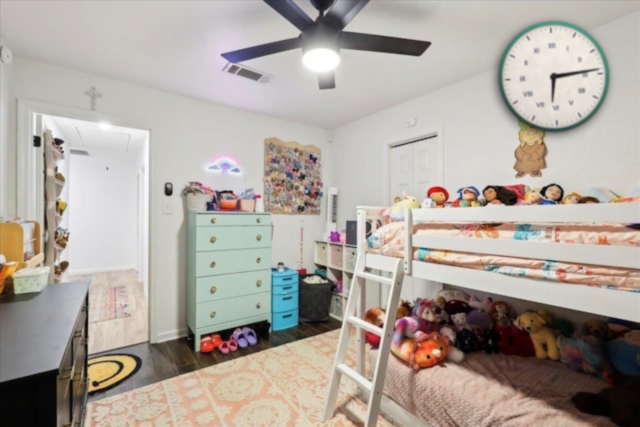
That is 6h14
